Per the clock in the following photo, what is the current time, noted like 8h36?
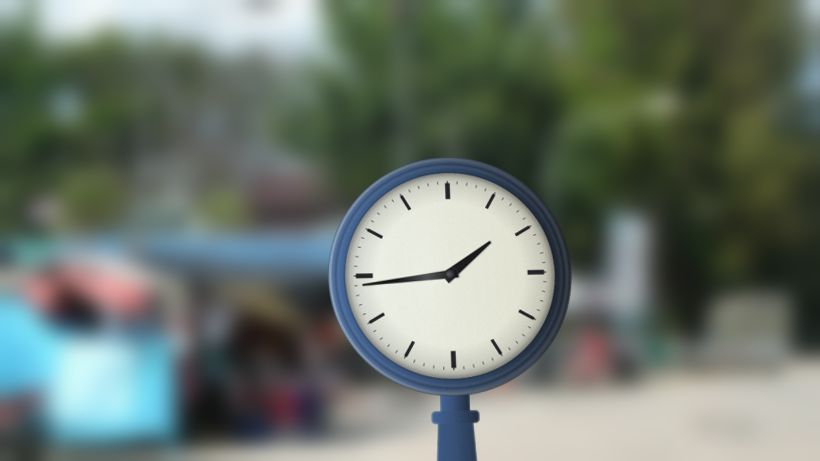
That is 1h44
